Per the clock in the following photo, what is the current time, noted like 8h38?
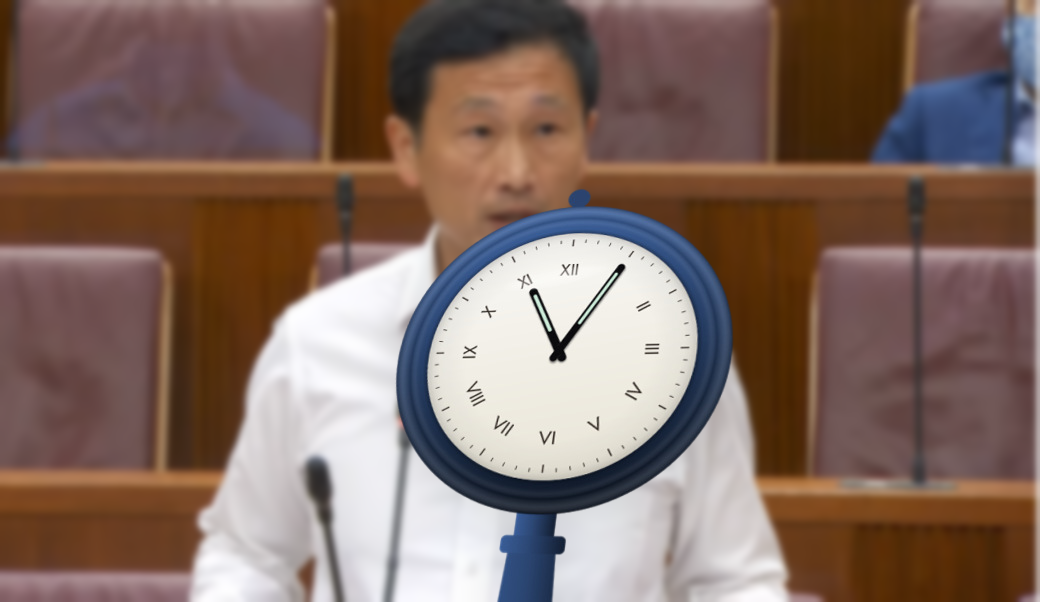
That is 11h05
